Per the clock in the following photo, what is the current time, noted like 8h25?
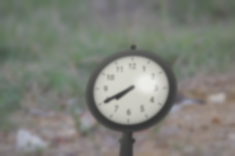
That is 7h40
